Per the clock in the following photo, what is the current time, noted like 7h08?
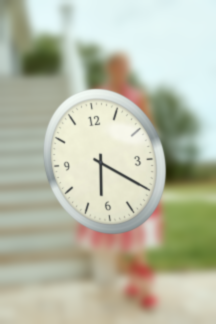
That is 6h20
